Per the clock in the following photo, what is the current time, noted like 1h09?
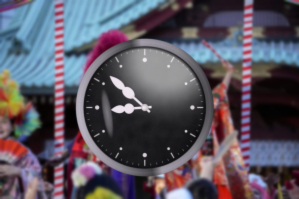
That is 8h52
